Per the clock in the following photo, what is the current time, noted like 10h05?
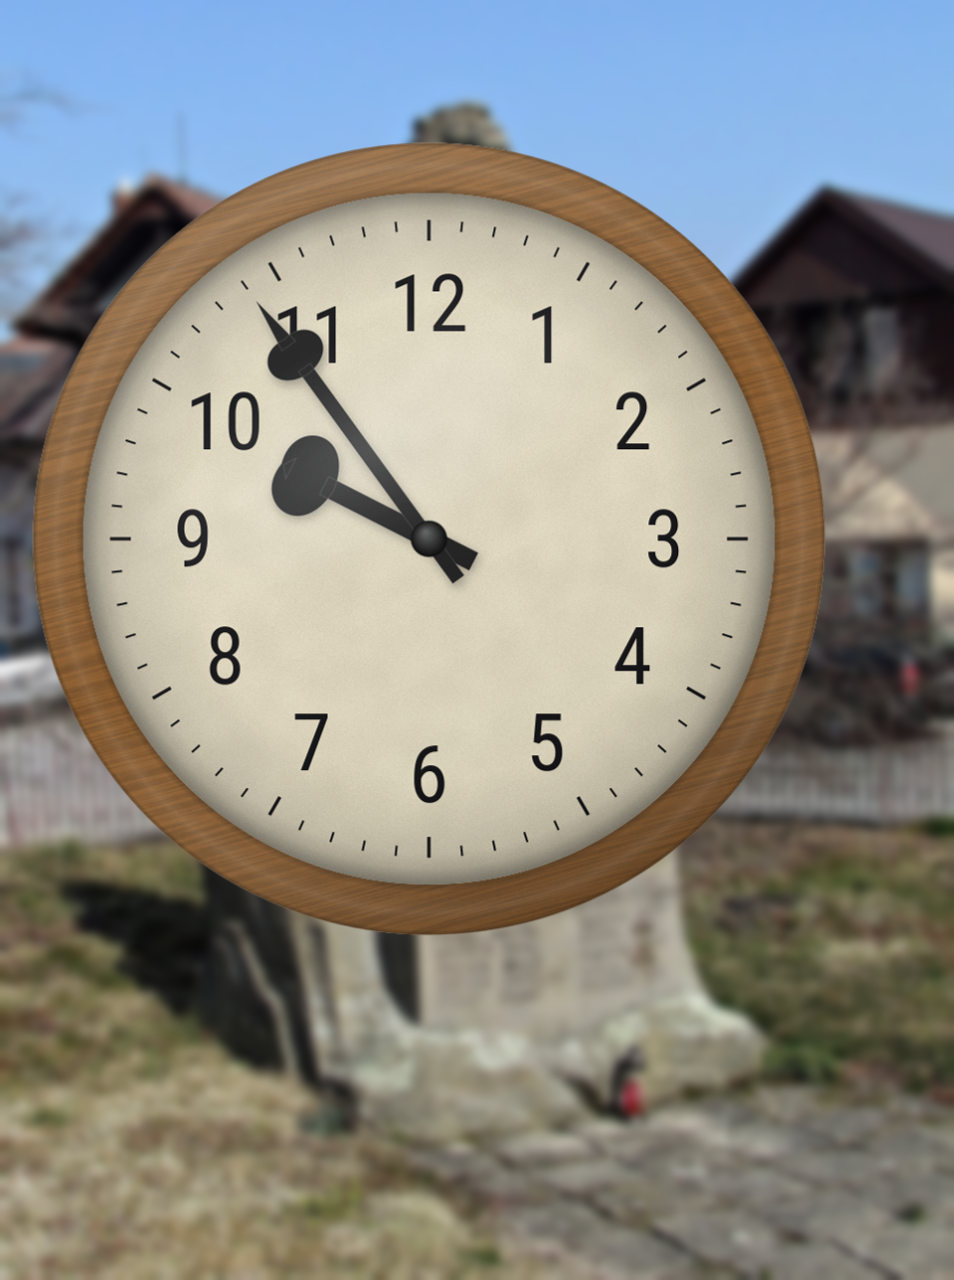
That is 9h54
